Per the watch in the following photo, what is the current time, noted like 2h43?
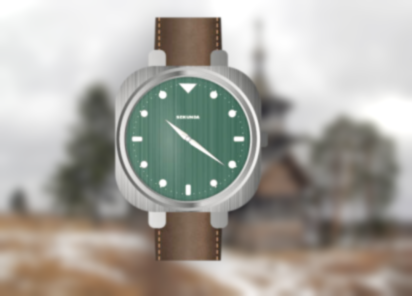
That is 10h21
